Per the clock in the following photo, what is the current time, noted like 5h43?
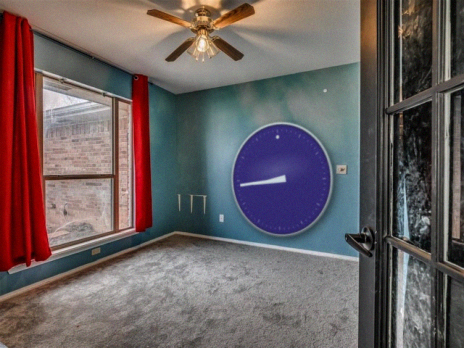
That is 8h44
